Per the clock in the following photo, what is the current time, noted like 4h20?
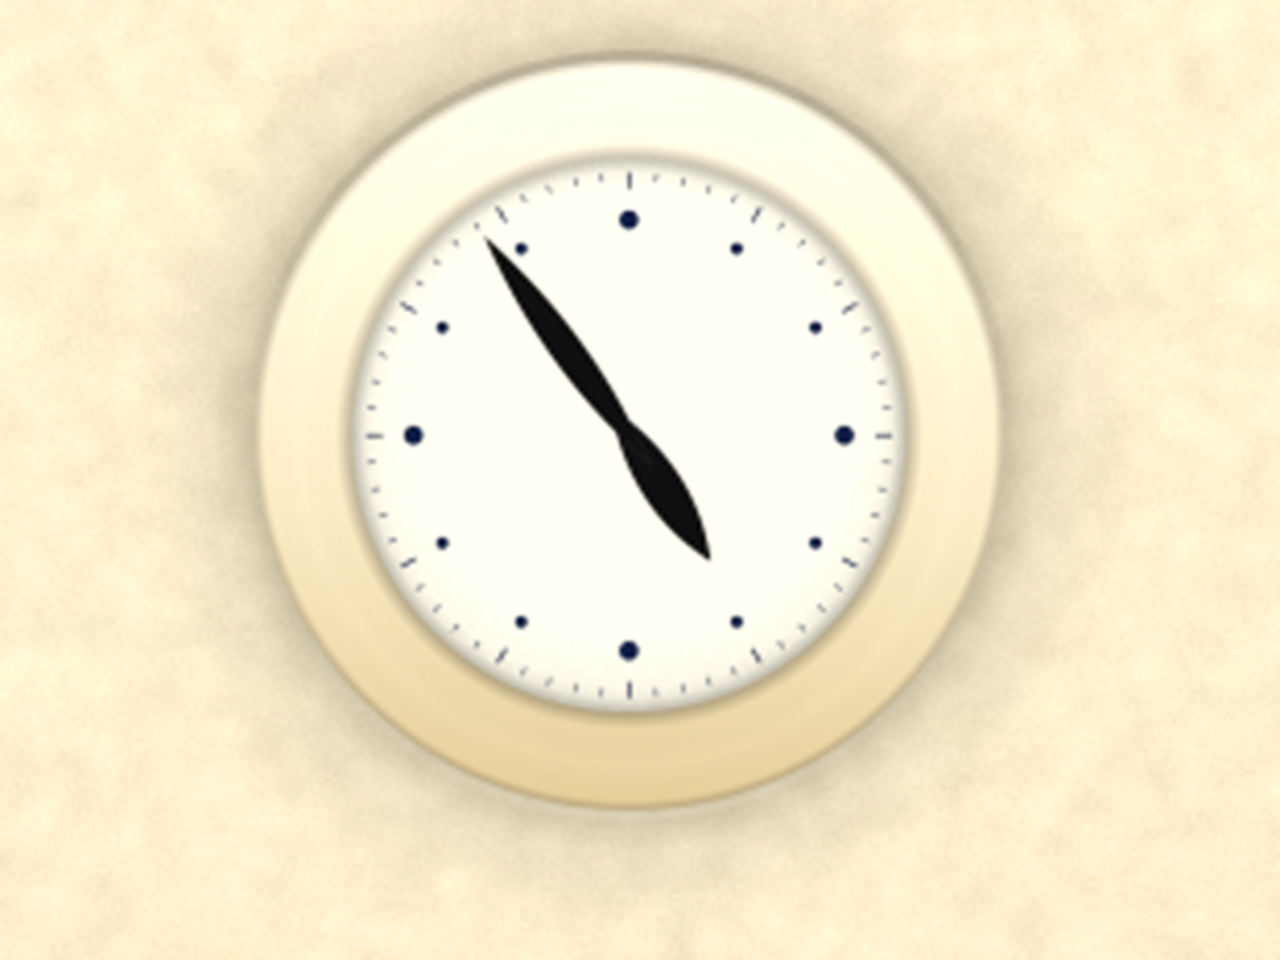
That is 4h54
